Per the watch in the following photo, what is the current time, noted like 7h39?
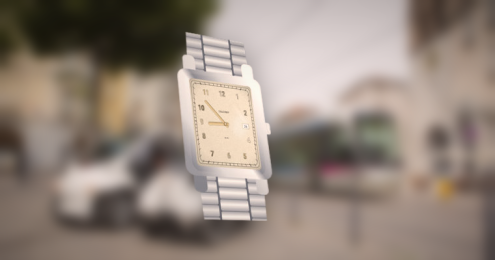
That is 8h53
